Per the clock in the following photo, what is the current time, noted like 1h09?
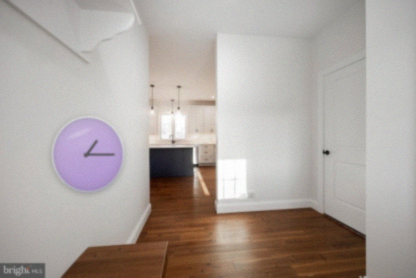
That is 1h15
